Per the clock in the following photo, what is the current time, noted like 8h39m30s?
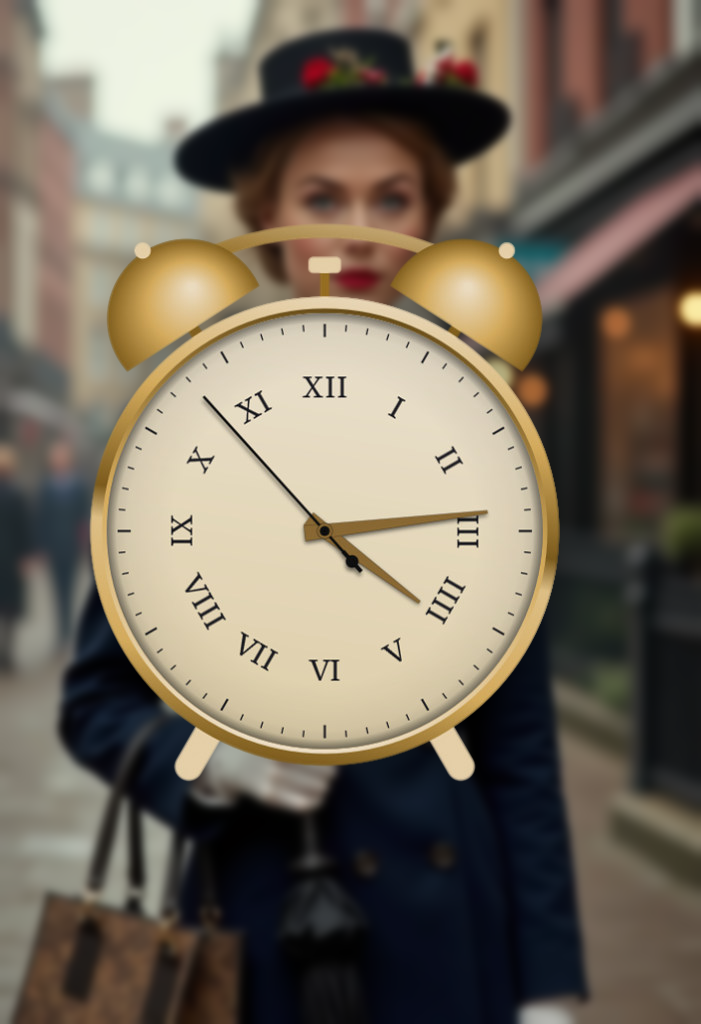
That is 4h13m53s
